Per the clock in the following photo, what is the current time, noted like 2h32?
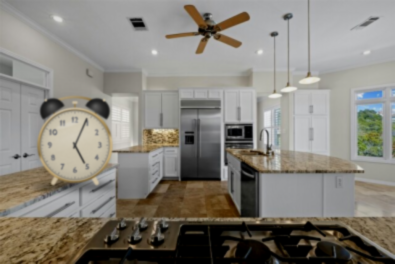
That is 5h04
